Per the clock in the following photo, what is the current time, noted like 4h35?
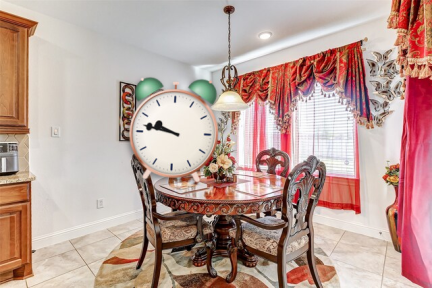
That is 9h47
